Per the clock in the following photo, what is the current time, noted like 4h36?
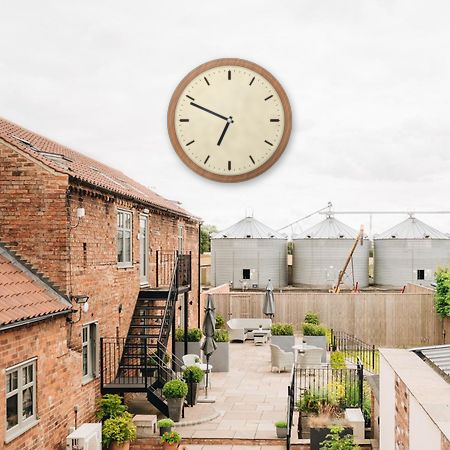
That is 6h49
